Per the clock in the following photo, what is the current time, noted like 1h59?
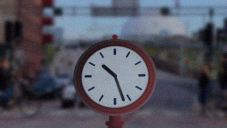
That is 10h27
